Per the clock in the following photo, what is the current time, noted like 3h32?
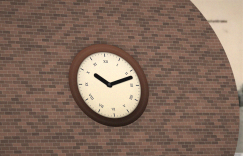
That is 10h12
